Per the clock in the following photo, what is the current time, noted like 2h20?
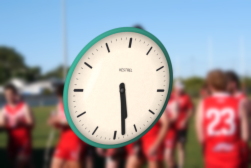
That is 5h28
